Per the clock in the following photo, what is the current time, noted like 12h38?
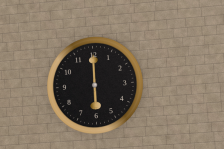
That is 6h00
